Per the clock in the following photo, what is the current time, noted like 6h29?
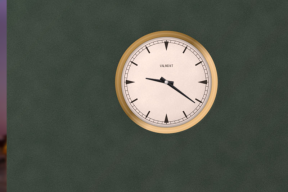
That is 9h21
